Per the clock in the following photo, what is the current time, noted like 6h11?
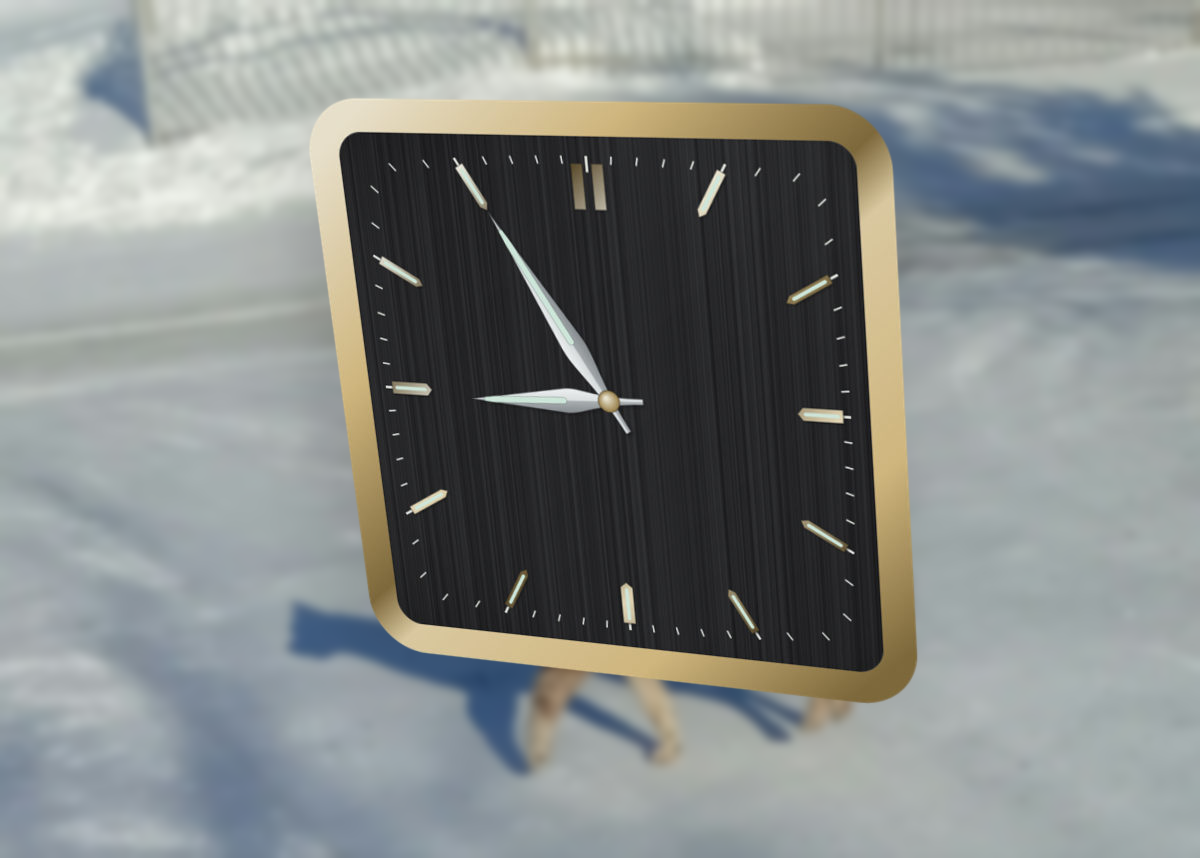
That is 8h55
